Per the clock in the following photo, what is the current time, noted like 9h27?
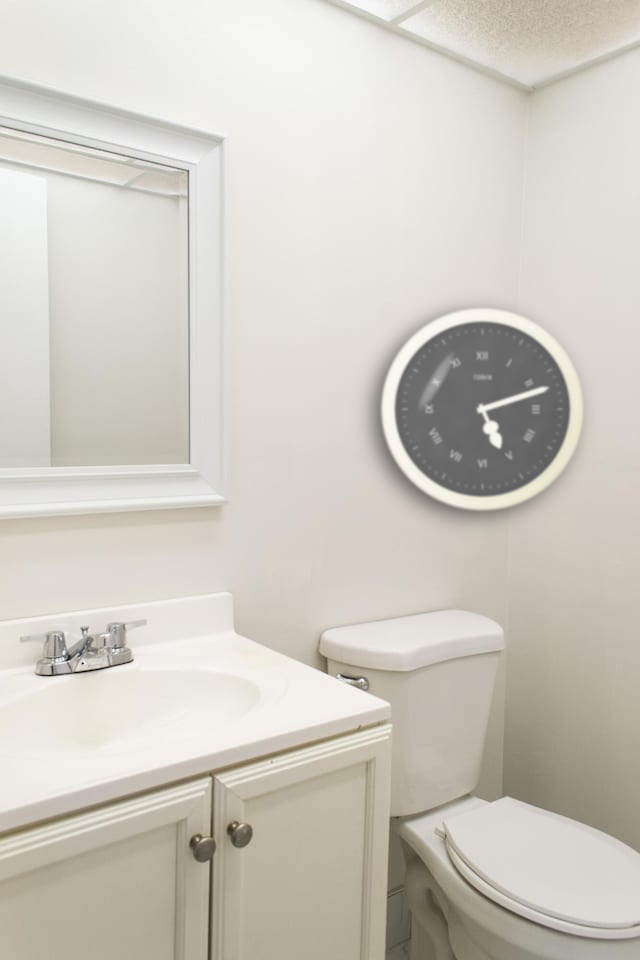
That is 5h12
